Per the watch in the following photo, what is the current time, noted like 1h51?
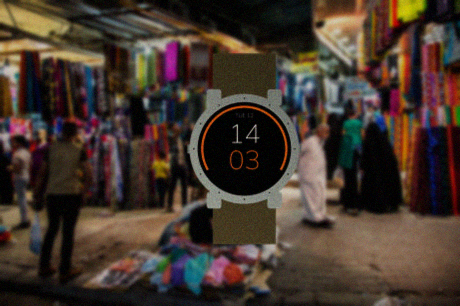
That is 14h03
